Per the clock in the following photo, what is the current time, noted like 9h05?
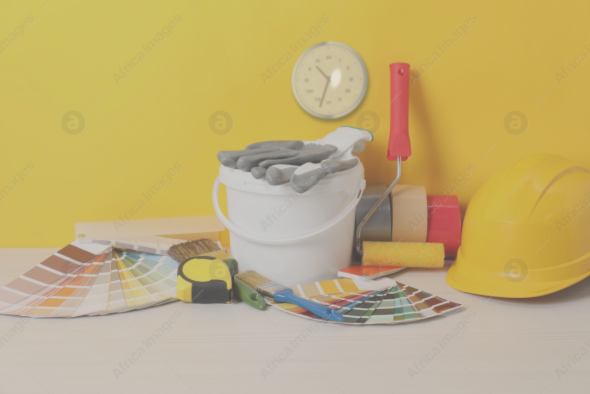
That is 10h33
